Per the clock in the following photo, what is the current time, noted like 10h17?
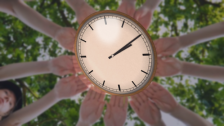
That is 2h10
